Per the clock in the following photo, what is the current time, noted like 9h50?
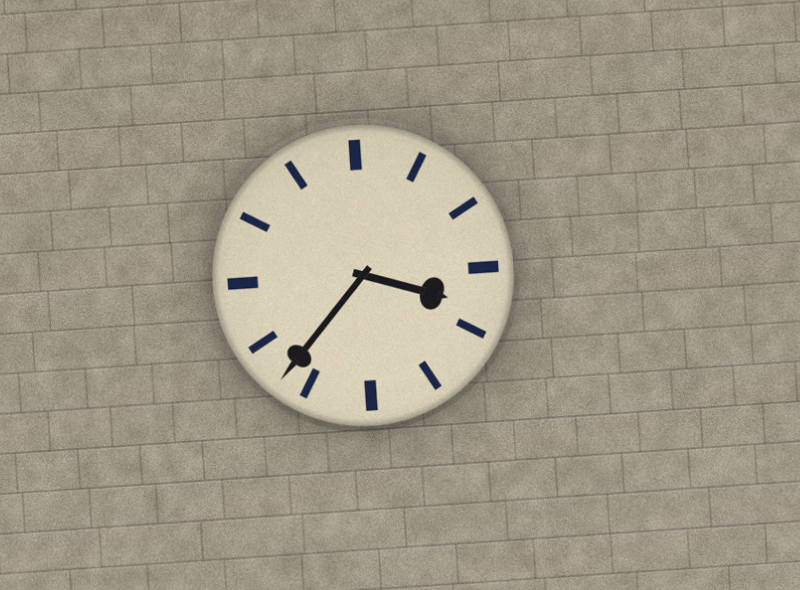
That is 3h37
